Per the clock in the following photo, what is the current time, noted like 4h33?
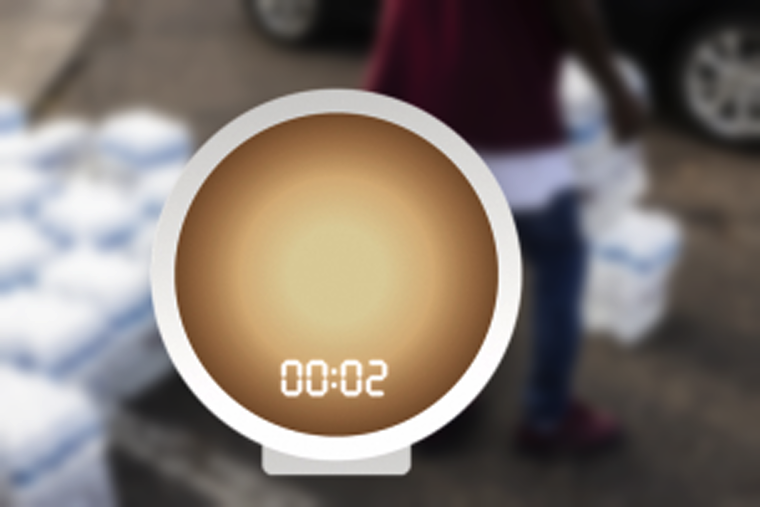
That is 0h02
